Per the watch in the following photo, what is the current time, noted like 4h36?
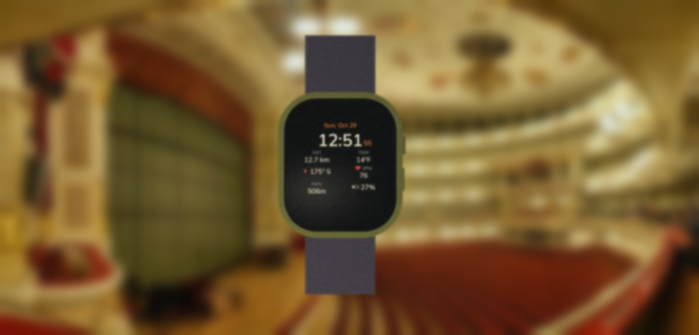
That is 12h51
